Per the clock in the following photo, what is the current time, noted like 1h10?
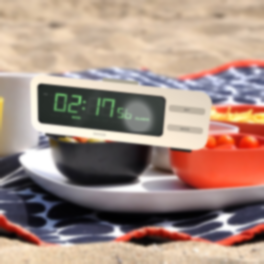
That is 2h17
